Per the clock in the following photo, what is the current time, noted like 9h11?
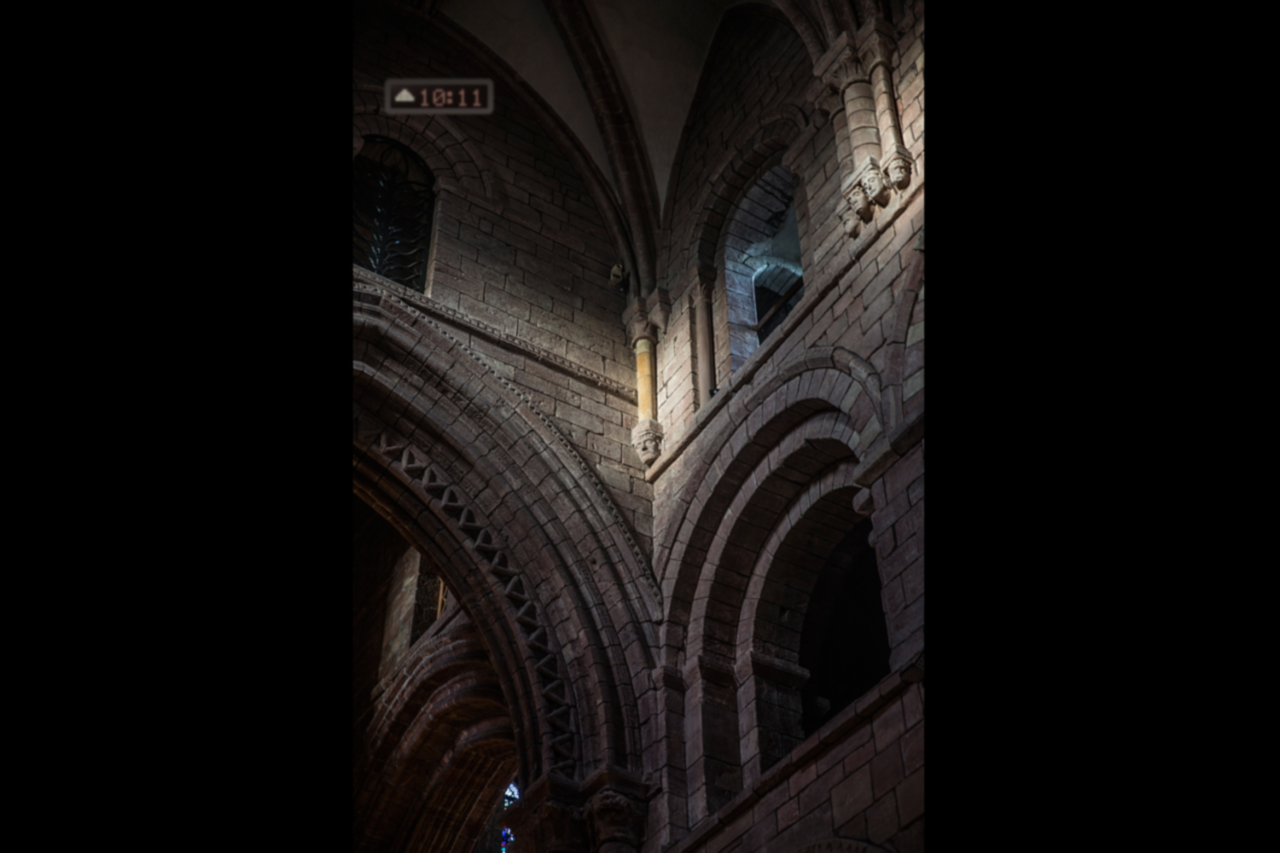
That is 10h11
